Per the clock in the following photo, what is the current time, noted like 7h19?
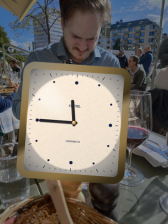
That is 11h45
